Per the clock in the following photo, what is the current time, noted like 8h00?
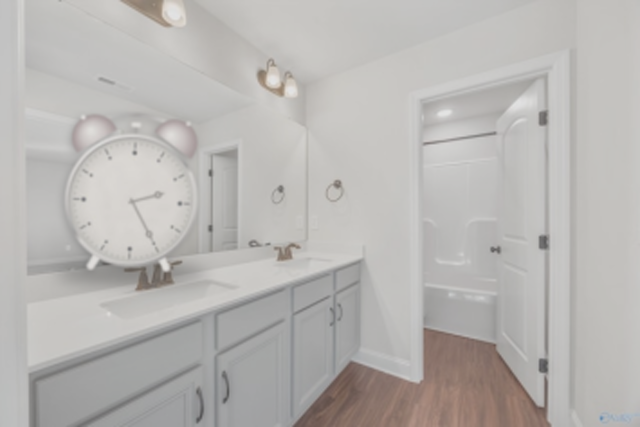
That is 2h25
